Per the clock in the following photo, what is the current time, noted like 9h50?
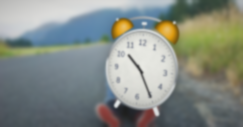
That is 10h25
